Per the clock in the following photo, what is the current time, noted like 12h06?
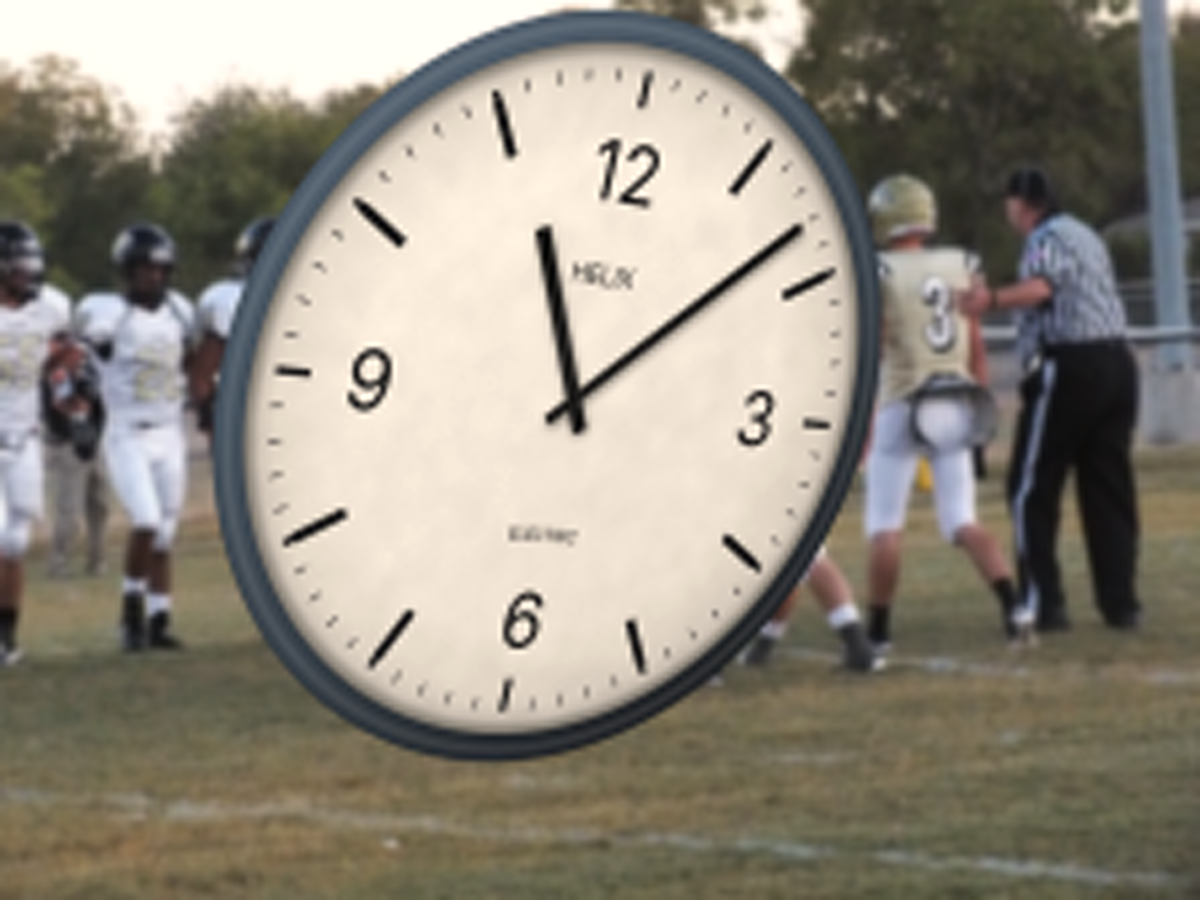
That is 11h08
